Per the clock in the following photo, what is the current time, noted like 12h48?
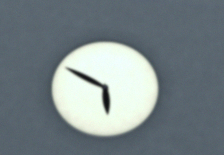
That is 5h50
